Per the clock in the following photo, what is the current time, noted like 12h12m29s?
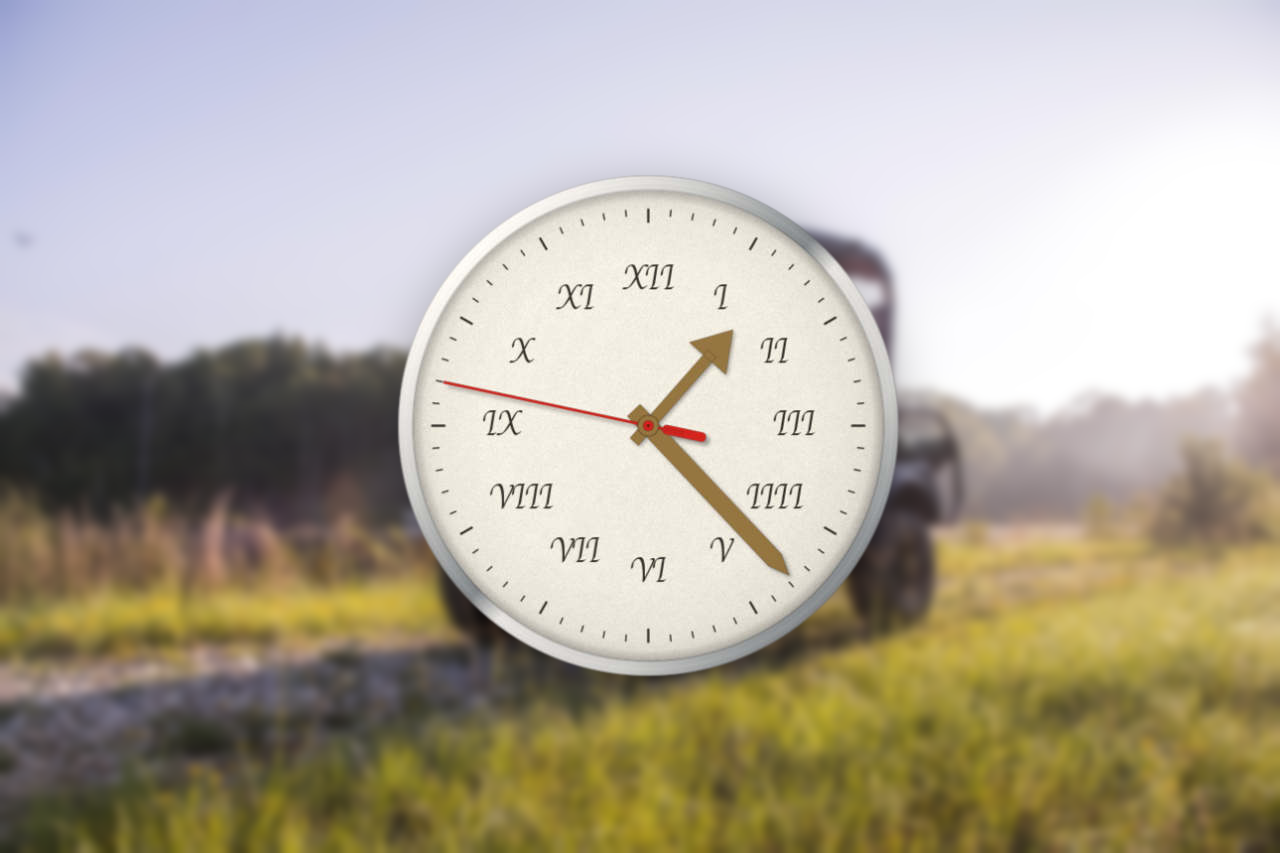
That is 1h22m47s
